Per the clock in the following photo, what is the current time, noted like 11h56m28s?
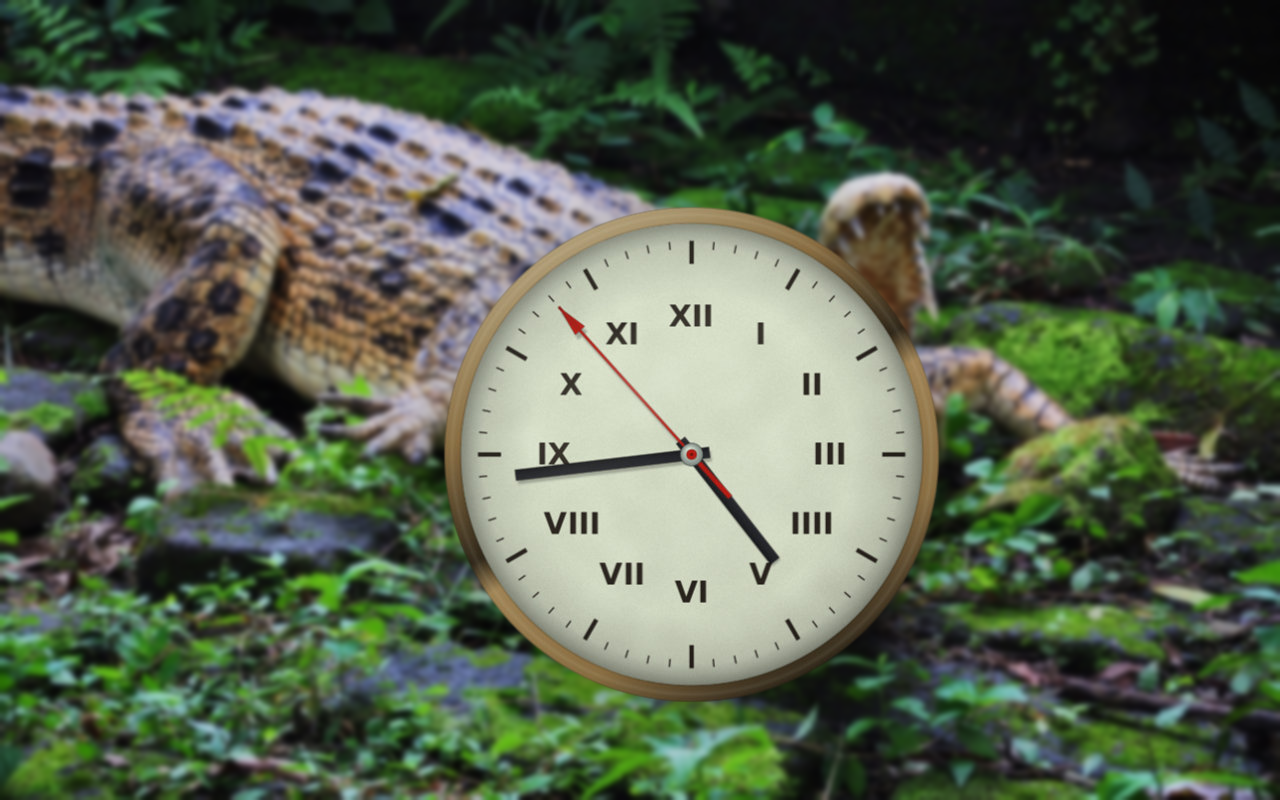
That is 4h43m53s
